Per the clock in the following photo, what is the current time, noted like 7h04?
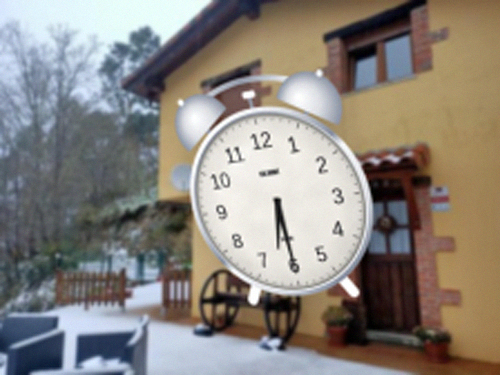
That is 6h30
